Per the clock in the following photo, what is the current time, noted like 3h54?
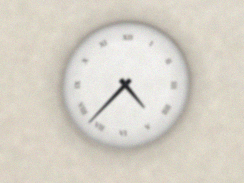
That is 4h37
